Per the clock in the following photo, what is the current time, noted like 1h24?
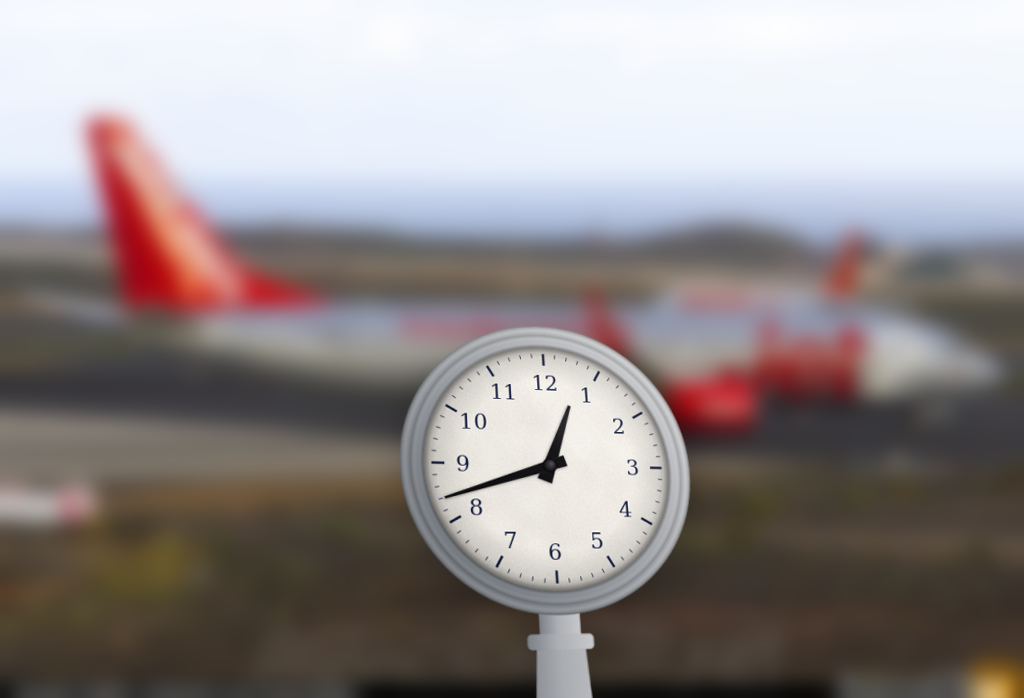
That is 12h42
